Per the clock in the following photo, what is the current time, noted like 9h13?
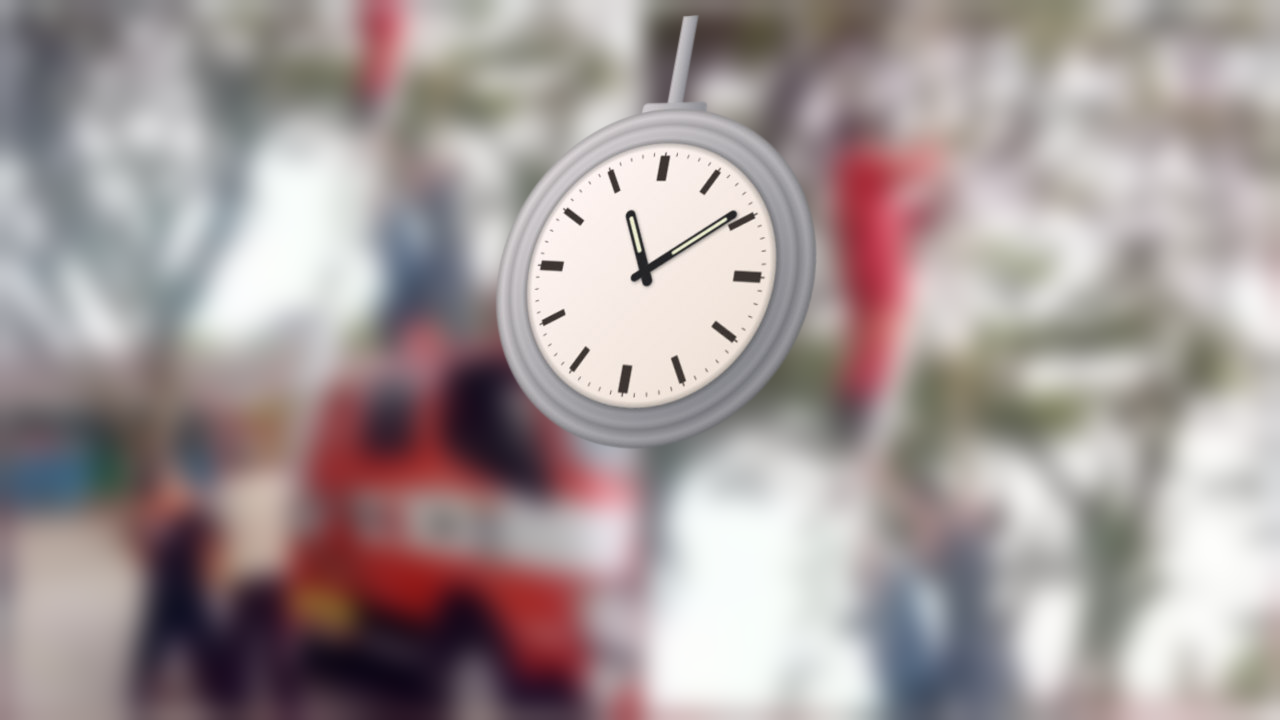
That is 11h09
